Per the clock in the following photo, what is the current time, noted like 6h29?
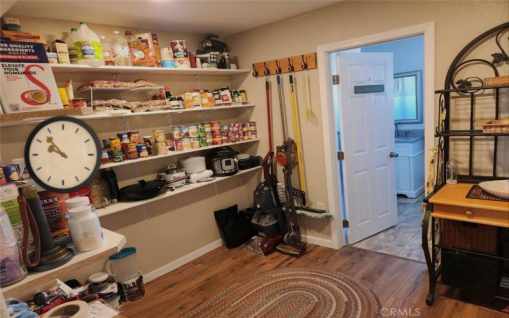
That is 9h53
